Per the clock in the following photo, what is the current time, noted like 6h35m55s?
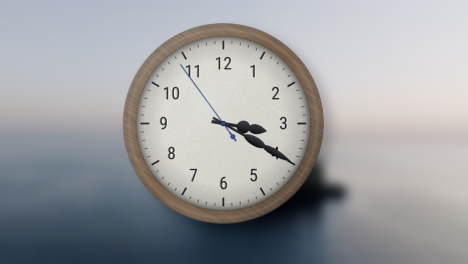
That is 3h19m54s
